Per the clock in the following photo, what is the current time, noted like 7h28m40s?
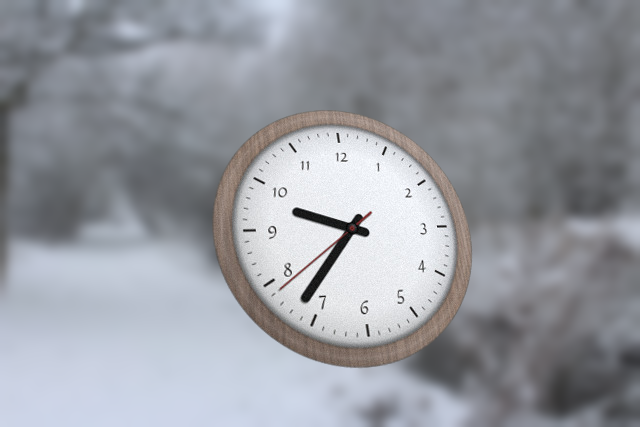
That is 9h36m39s
